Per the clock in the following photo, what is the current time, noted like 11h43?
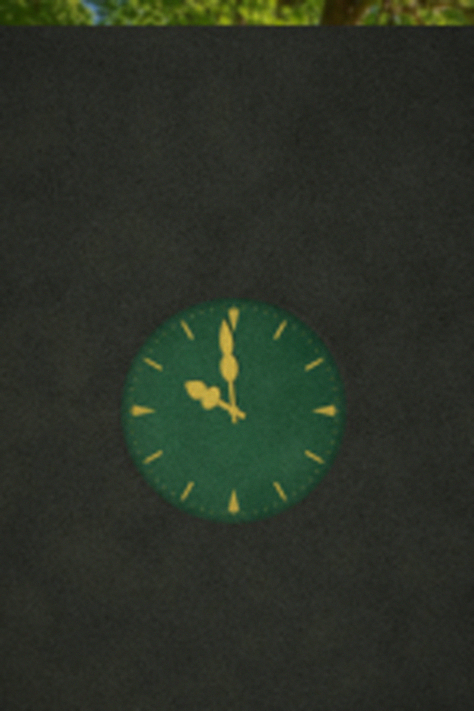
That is 9h59
